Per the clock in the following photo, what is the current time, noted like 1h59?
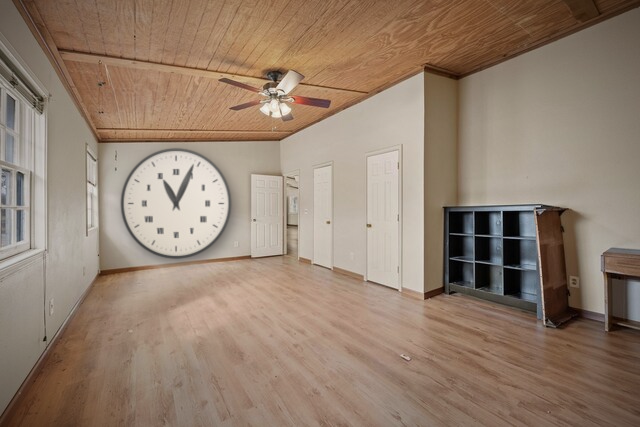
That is 11h04
